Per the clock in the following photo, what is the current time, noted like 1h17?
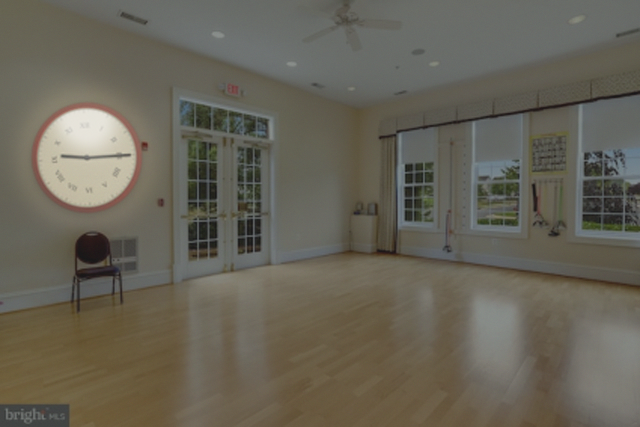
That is 9h15
